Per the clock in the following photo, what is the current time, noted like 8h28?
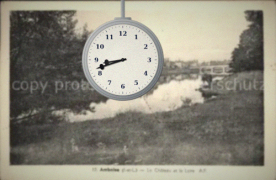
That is 8h42
